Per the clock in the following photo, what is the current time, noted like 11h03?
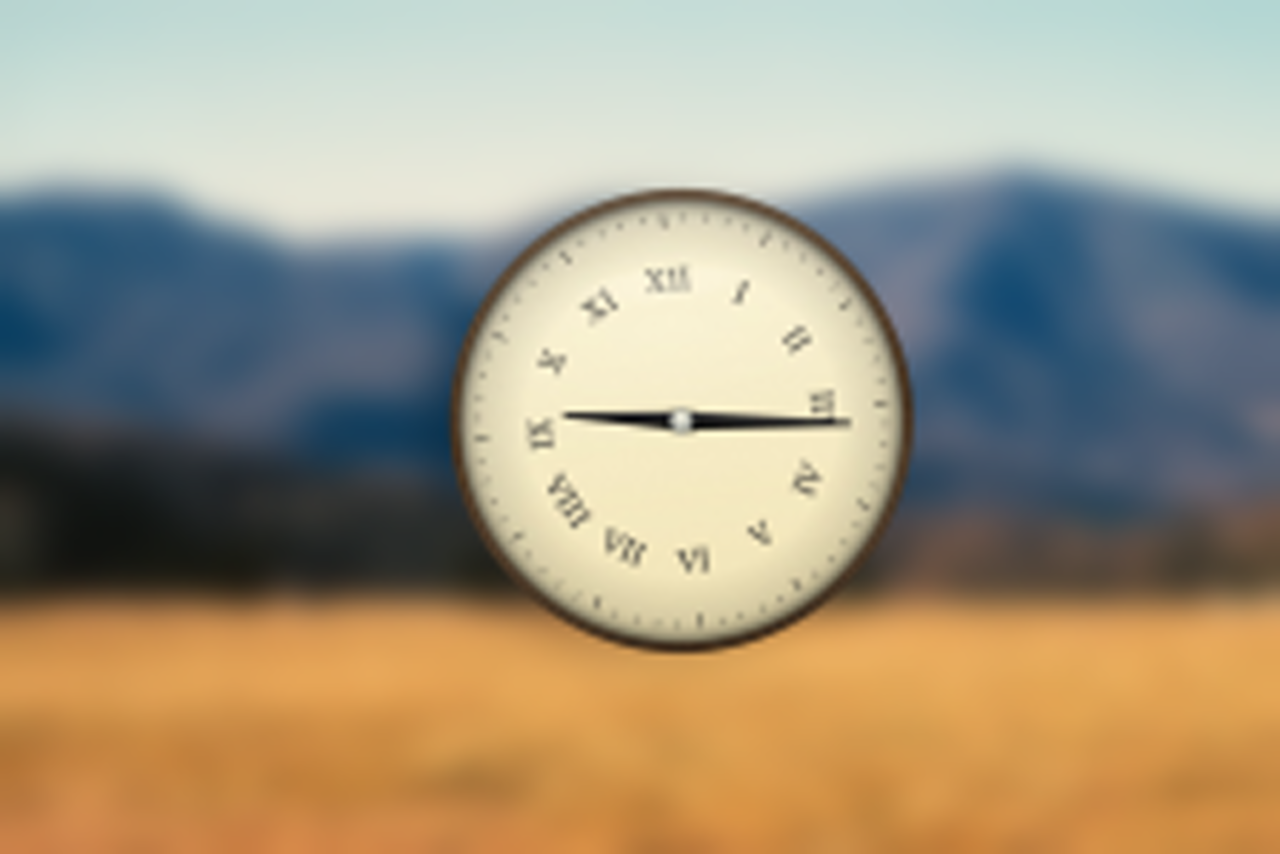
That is 9h16
